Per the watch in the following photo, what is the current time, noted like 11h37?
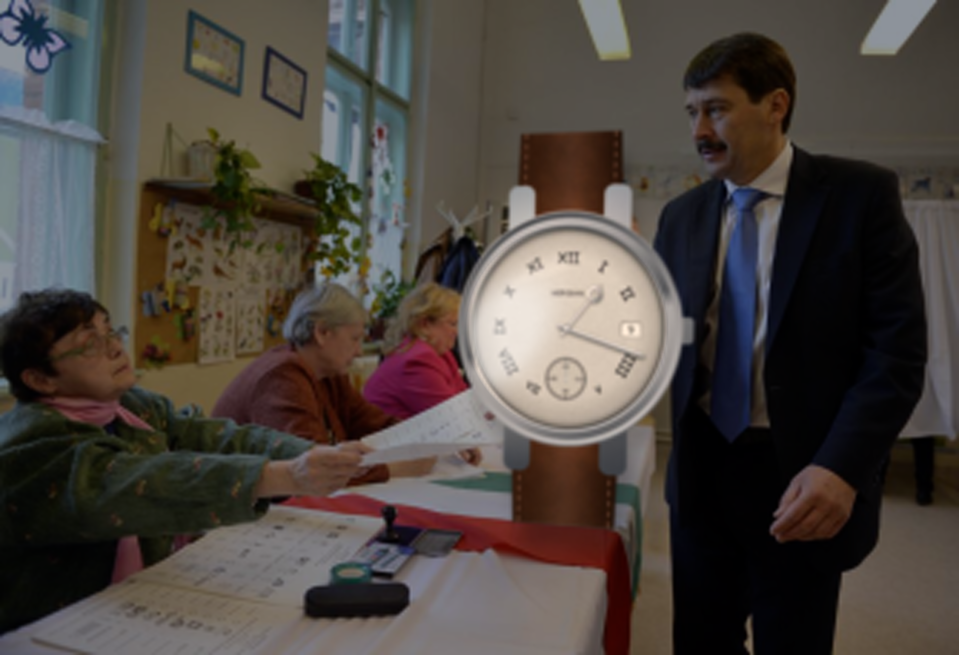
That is 1h18
